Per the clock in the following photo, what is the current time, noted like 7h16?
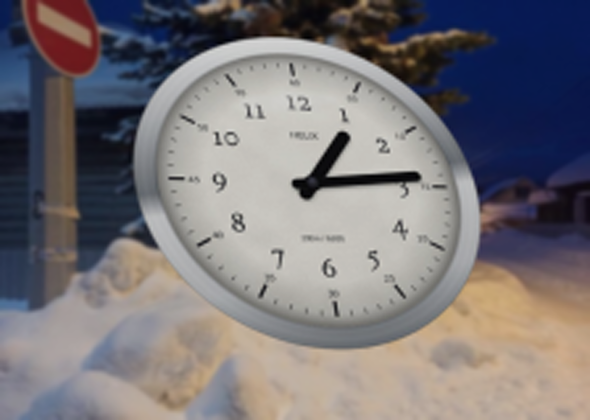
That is 1h14
